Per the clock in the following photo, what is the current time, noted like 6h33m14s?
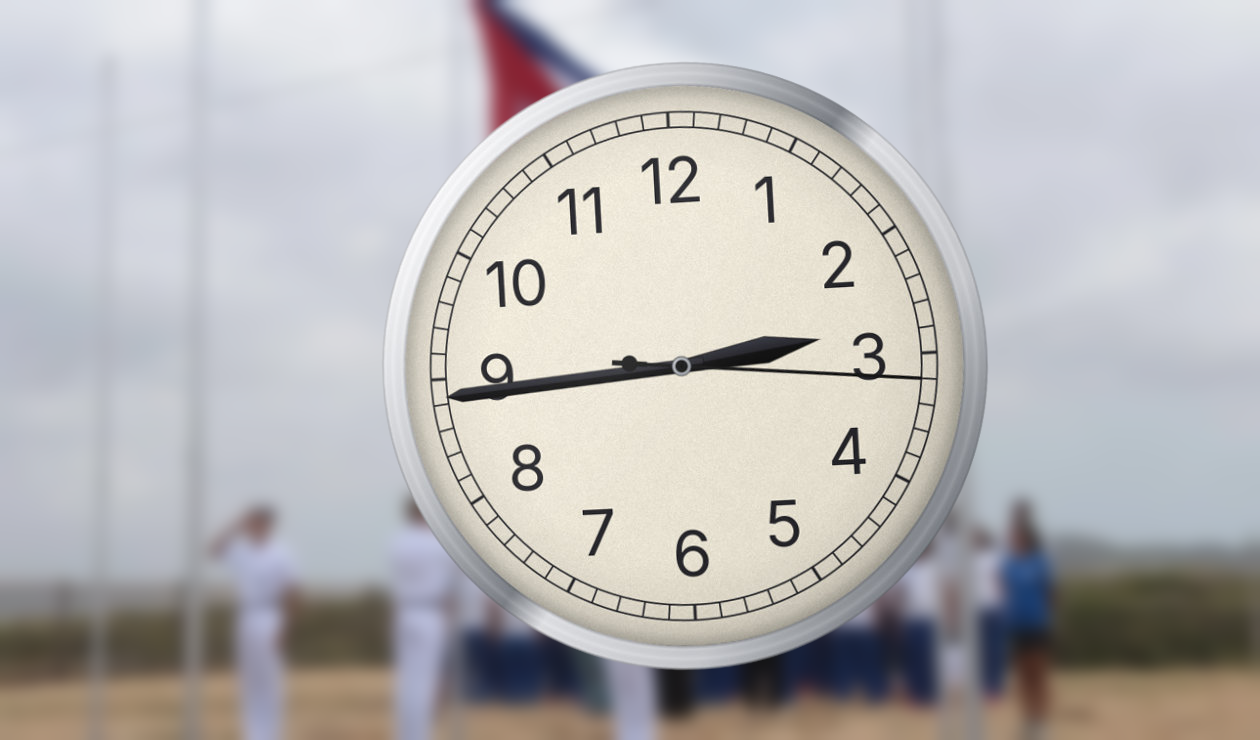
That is 2h44m16s
